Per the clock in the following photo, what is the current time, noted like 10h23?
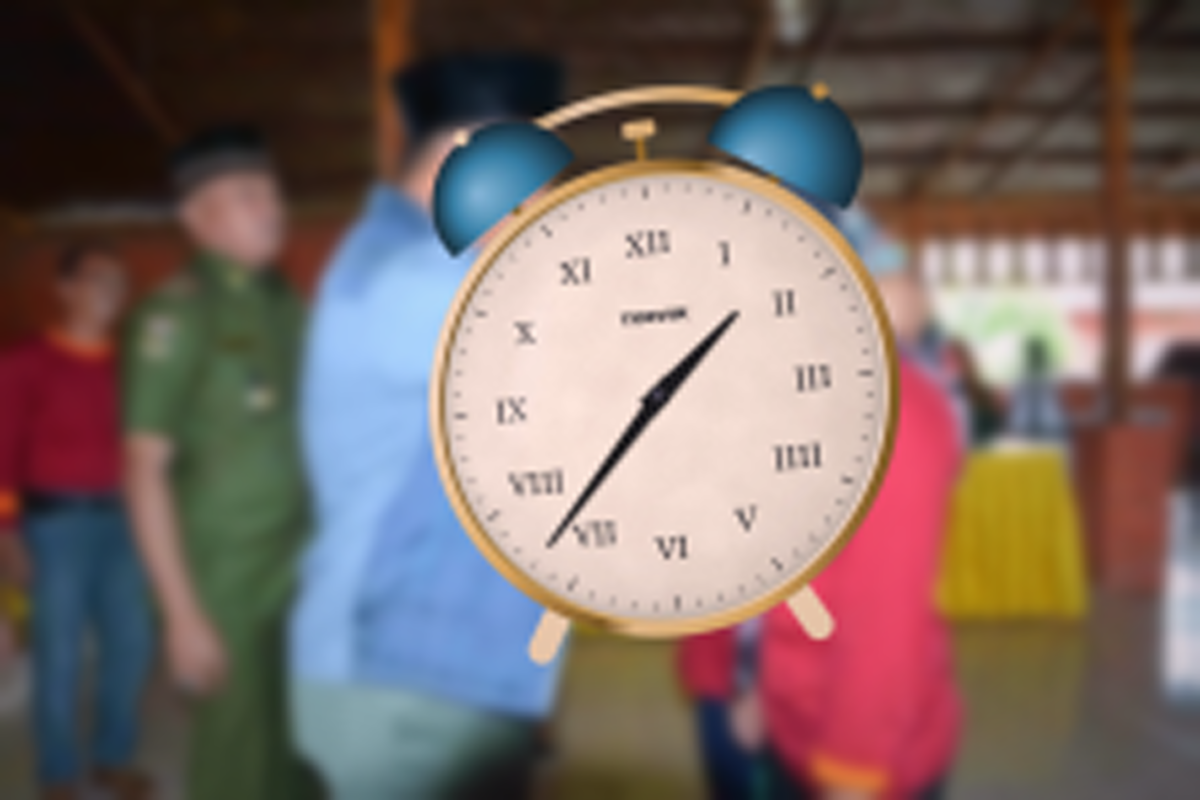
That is 1h37
